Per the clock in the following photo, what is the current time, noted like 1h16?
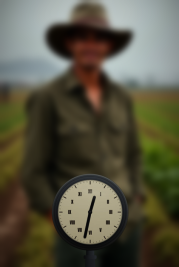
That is 12h32
